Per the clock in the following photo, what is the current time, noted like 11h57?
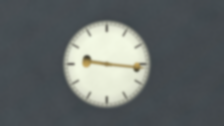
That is 9h16
